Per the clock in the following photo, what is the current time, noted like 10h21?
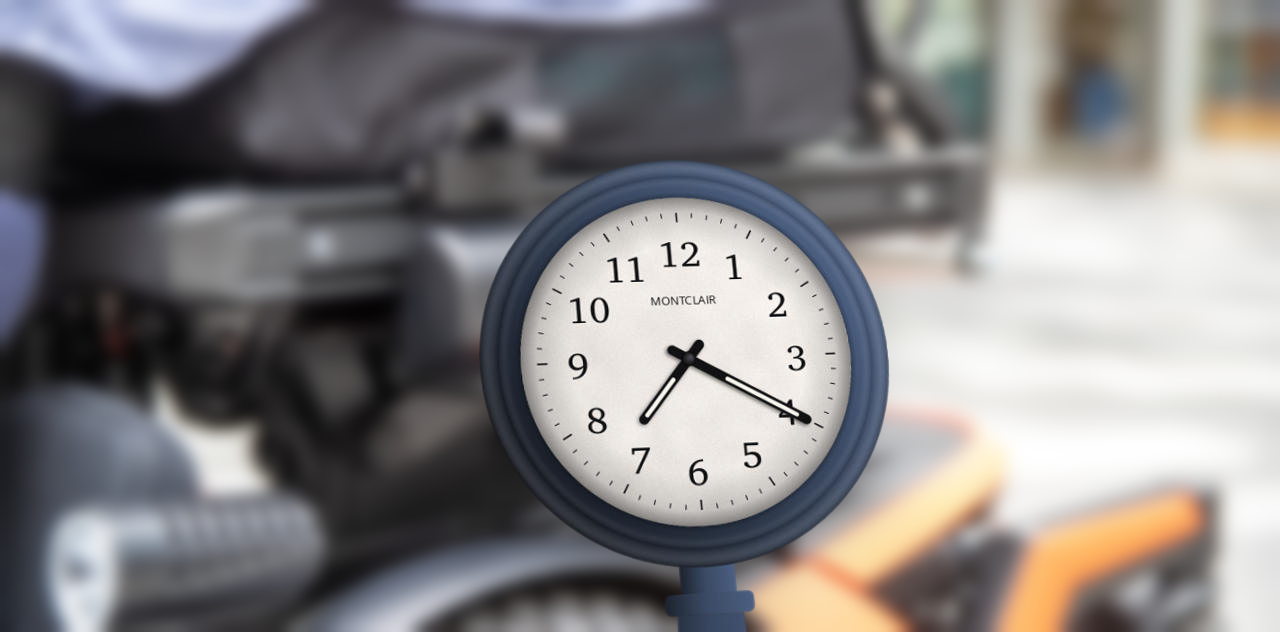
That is 7h20
